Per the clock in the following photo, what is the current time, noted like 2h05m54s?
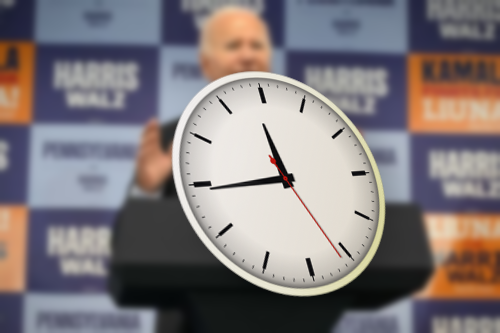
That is 11h44m26s
